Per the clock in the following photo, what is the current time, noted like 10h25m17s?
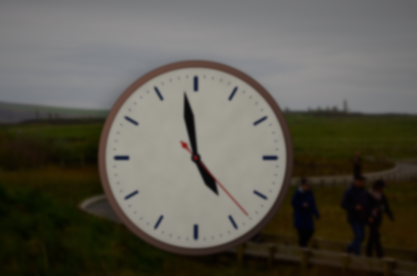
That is 4h58m23s
